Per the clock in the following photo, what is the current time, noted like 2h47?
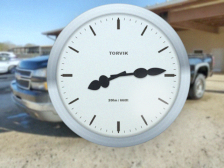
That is 8h14
